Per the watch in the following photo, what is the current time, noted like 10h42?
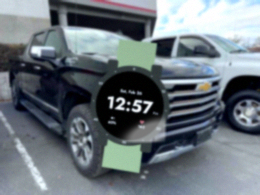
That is 12h57
